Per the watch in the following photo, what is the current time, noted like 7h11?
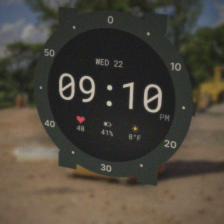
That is 9h10
